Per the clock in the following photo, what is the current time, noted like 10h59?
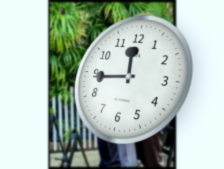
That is 11h44
